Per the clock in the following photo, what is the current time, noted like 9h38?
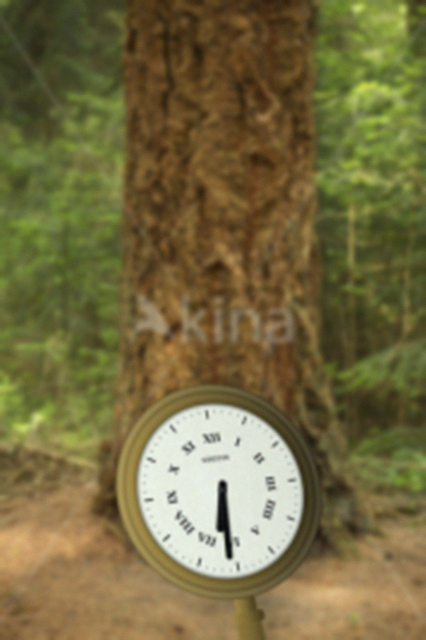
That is 6h31
